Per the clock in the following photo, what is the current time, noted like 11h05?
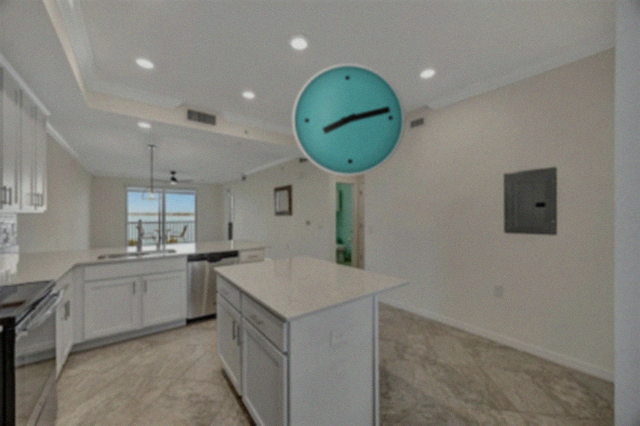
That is 8h13
